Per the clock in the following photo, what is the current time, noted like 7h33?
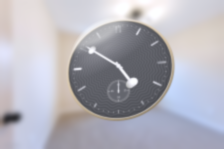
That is 4h51
